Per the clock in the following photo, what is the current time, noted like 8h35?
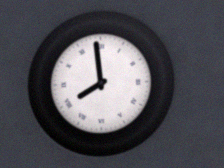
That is 7h59
